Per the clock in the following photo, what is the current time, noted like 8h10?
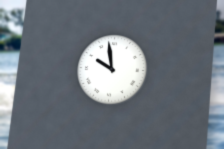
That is 9h58
